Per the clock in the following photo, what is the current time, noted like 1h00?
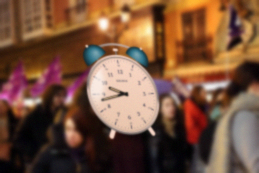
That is 9h43
